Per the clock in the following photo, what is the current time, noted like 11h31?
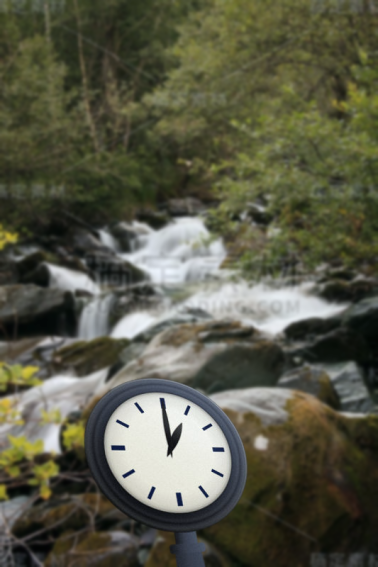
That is 1h00
